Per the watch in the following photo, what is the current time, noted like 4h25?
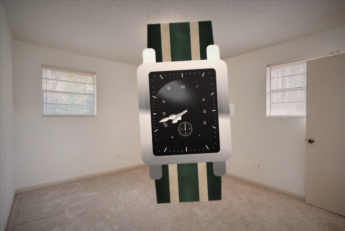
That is 7h42
